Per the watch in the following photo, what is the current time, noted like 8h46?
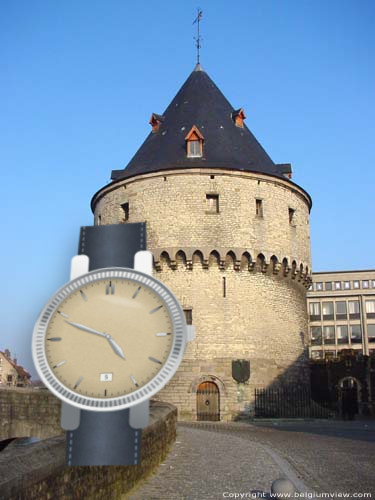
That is 4h49
